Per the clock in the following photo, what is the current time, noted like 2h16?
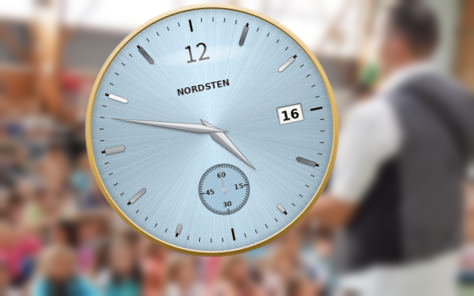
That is 4h48
